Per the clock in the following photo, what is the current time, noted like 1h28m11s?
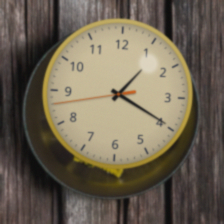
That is 1h19m43s
